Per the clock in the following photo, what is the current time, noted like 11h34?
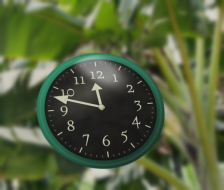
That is 11h48
